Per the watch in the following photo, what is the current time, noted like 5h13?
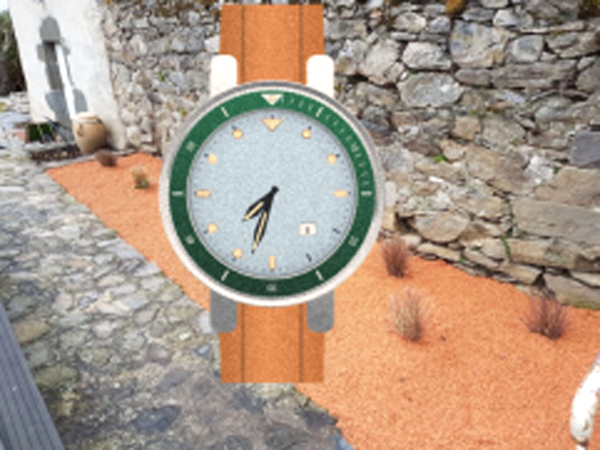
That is 7h33
